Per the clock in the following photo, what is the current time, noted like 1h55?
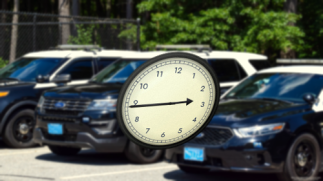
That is 2h44
